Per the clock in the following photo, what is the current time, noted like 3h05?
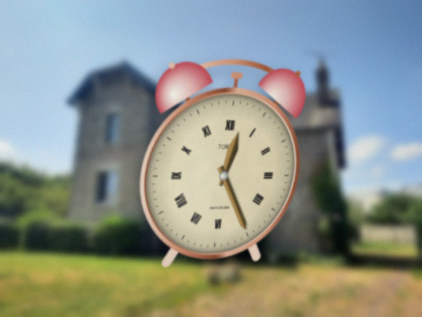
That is 12h25
